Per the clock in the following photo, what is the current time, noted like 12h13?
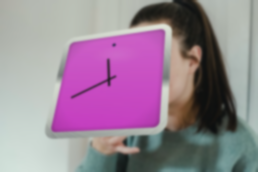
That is 11h41
